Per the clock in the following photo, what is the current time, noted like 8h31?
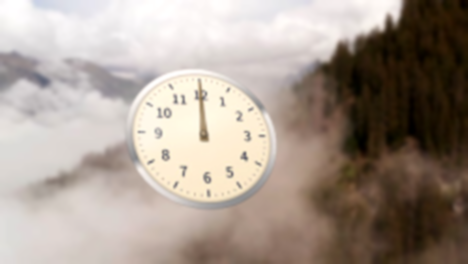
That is 12h00
